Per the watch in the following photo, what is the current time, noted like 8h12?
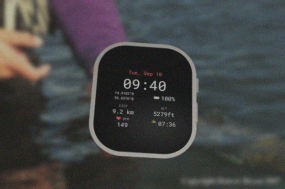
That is 9h40
